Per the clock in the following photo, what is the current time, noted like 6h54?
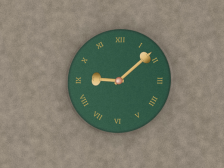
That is 9h08
